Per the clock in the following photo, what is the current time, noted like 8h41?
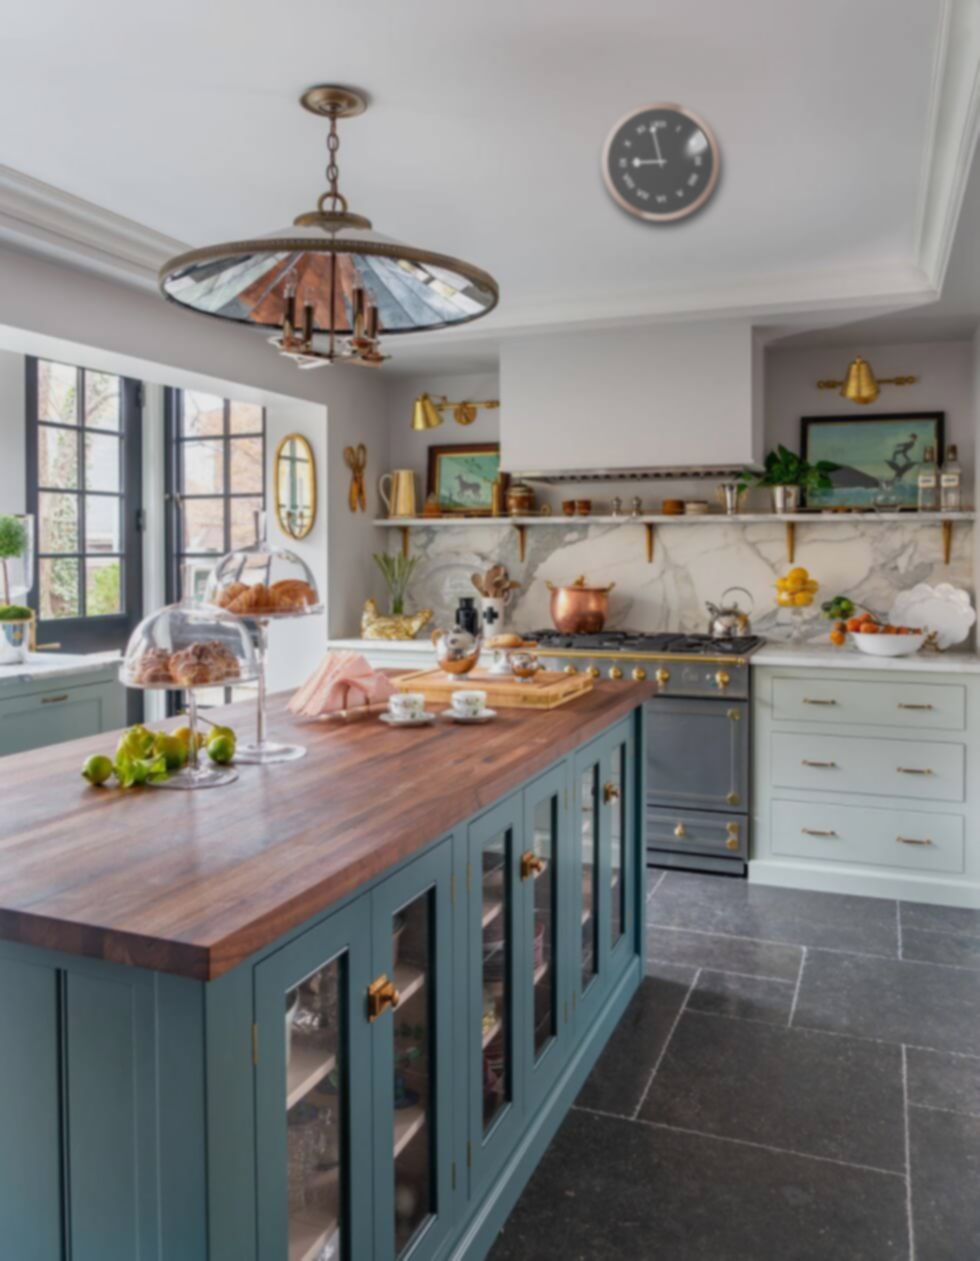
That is 8h58
